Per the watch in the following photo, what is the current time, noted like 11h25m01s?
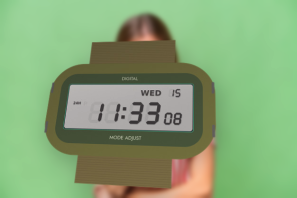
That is 11h33m08s
